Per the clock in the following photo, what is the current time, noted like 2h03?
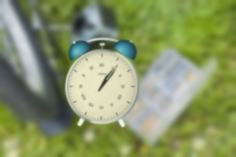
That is 1h06
